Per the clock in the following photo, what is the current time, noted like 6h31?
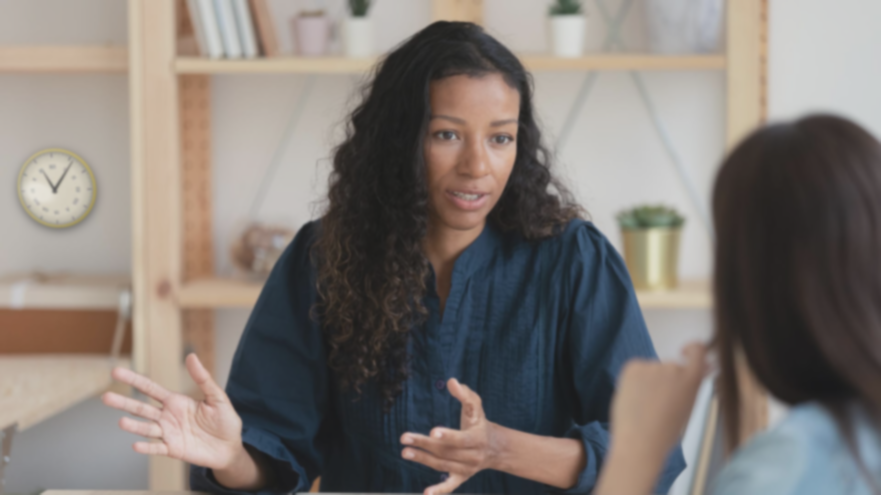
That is 11h06
